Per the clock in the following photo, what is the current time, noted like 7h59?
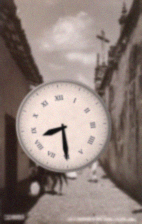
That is 8h30
